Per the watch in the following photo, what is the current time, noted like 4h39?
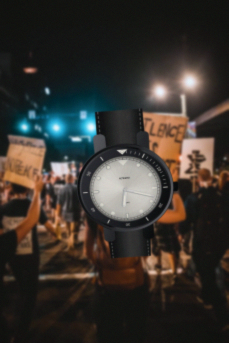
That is 6h18
